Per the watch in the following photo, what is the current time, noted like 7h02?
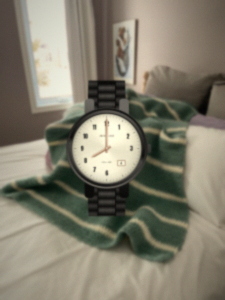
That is 8h00
